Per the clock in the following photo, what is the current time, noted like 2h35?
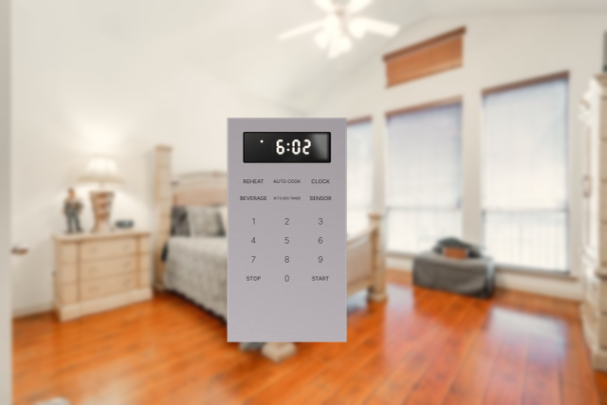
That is 6h02
